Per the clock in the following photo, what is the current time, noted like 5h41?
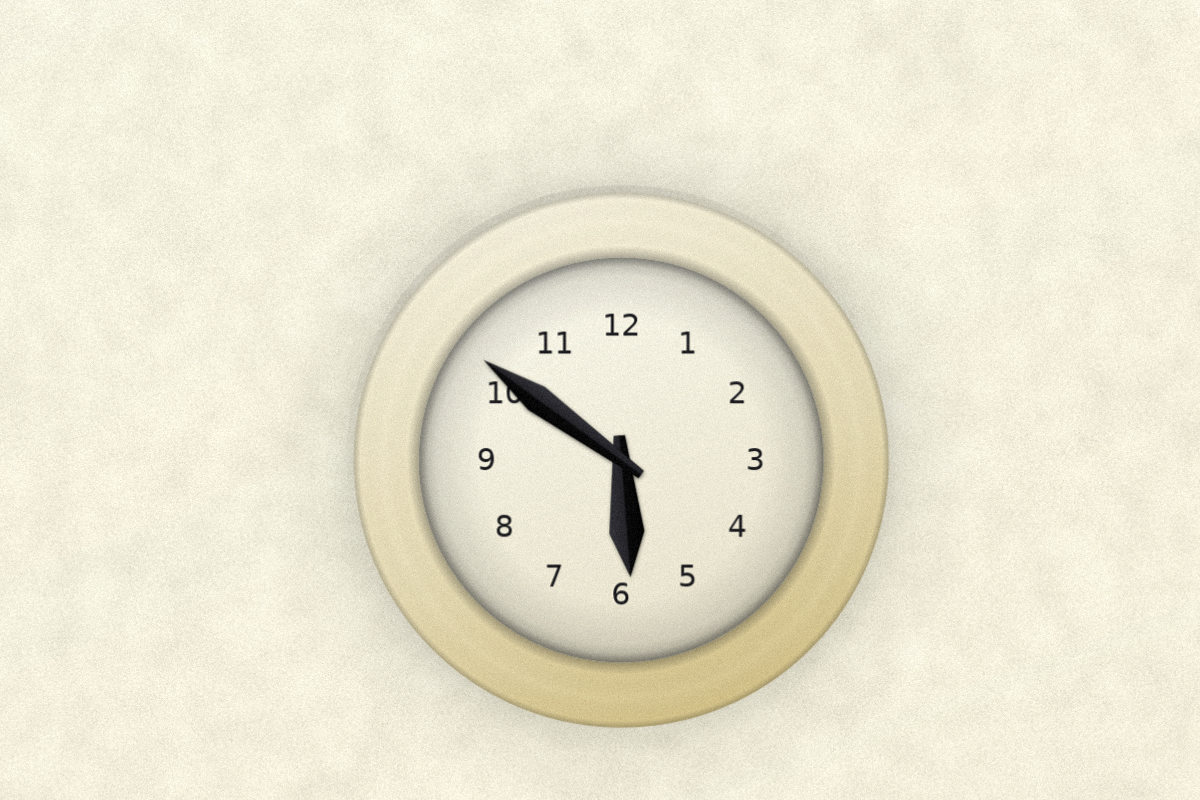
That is 5h51
